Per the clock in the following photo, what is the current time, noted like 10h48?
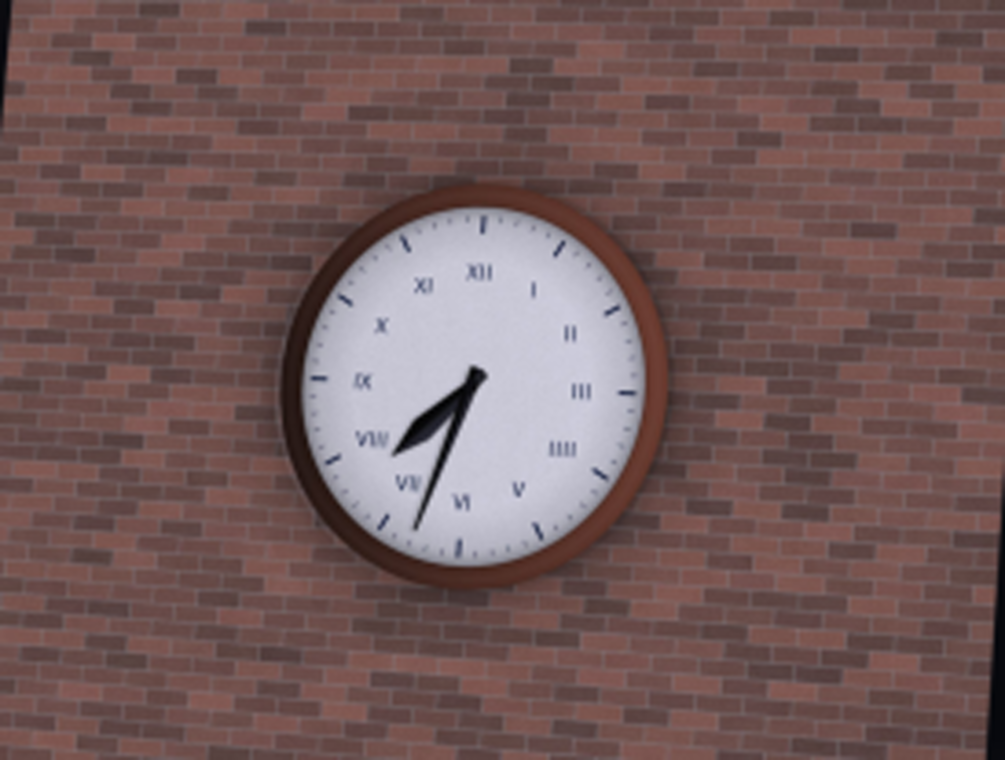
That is 7h33
